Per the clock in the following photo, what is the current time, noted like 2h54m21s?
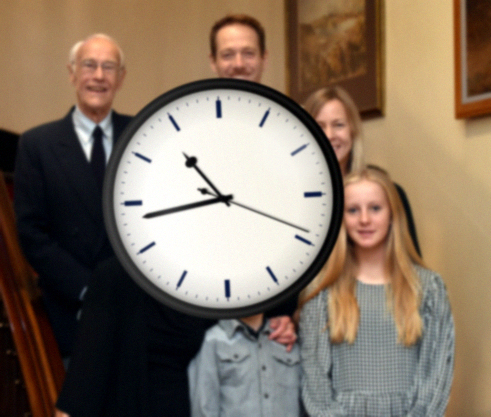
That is 10h43m19s
